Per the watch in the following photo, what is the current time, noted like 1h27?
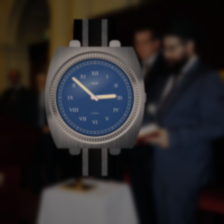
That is 2h52
